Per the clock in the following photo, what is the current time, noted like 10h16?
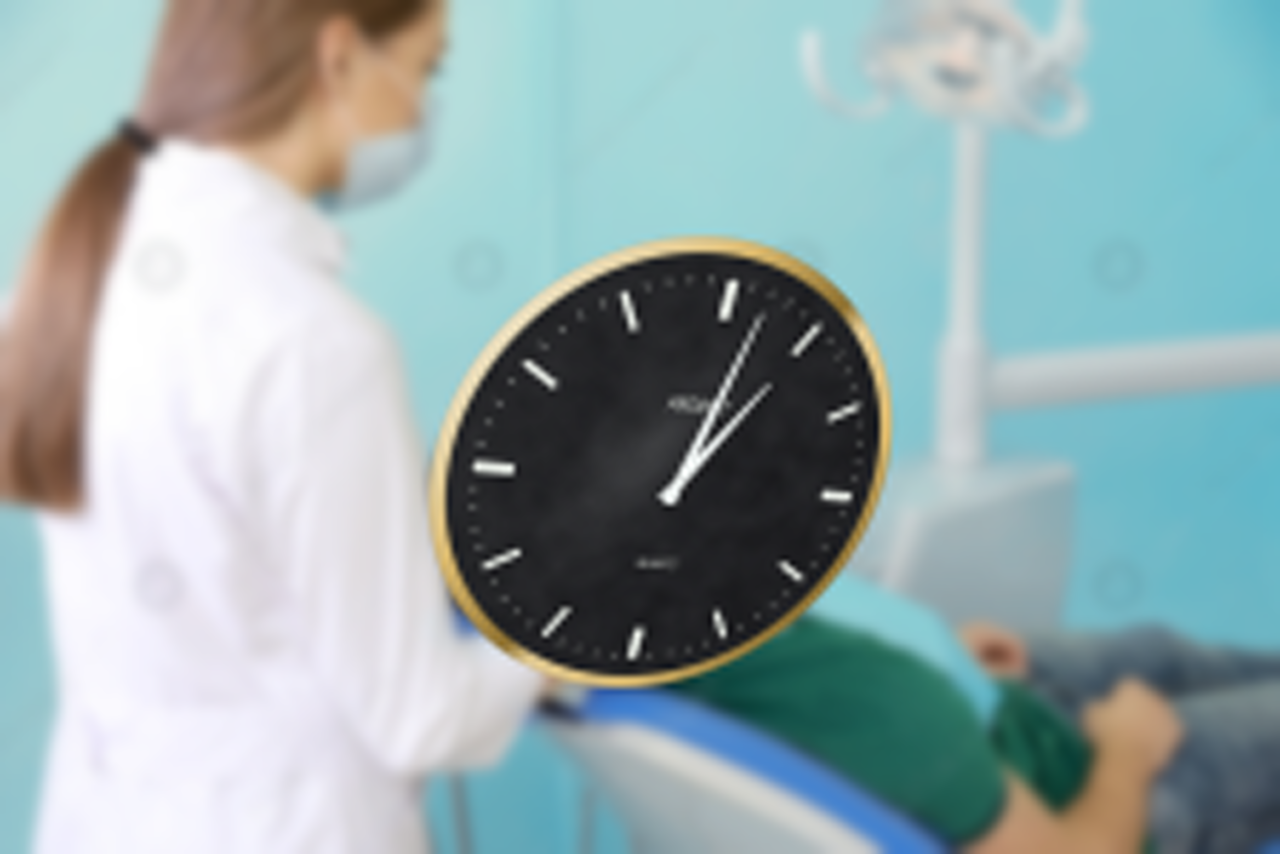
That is 1h02
